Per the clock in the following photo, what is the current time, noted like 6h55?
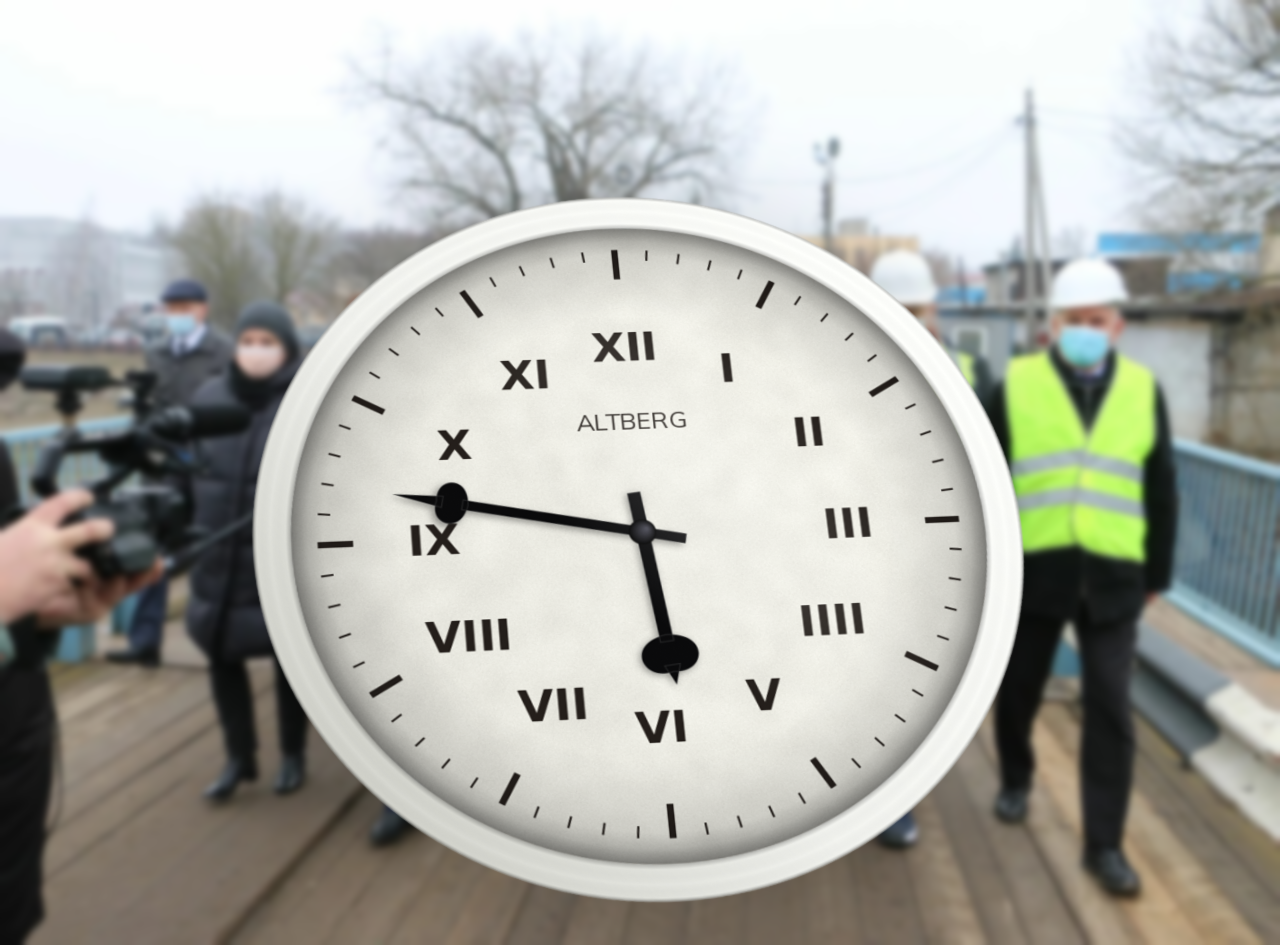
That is 5h47
